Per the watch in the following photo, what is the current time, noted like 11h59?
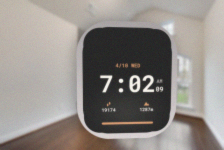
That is 7h02
